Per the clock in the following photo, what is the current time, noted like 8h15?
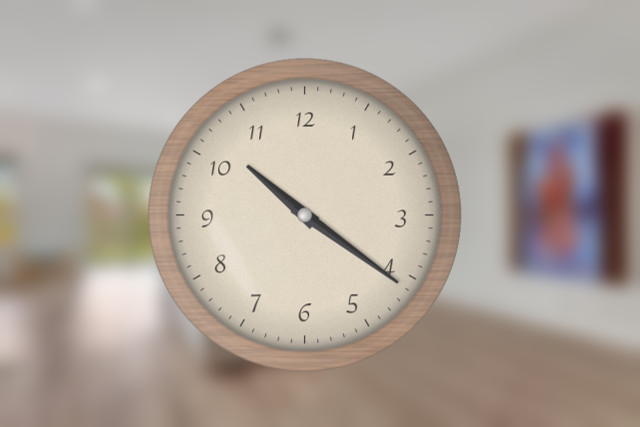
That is 10h21
